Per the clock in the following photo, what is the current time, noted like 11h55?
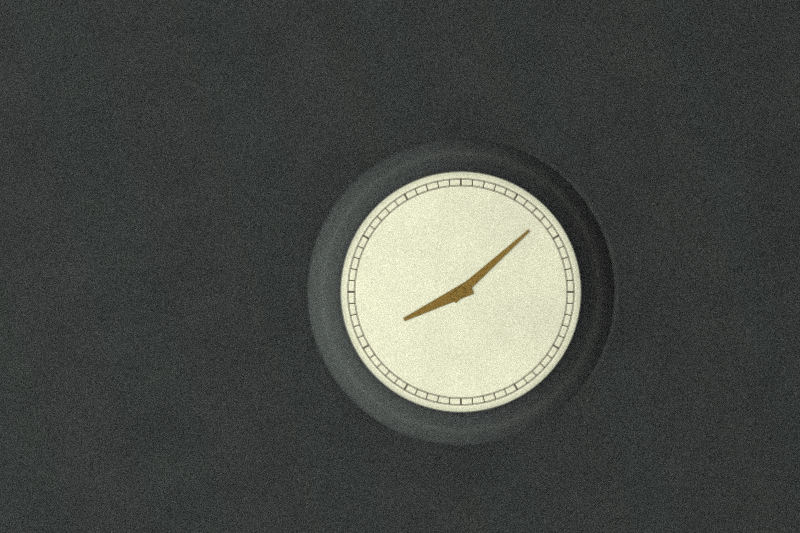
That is 8h08
